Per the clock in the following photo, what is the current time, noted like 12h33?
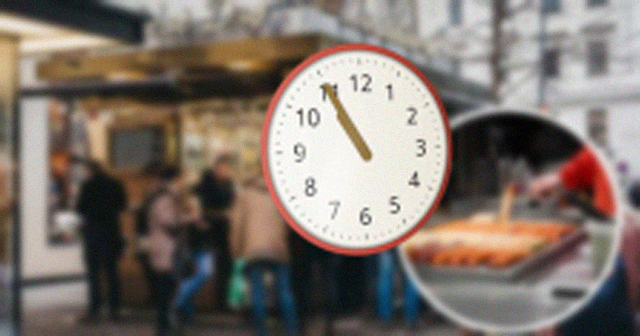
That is 10h55
